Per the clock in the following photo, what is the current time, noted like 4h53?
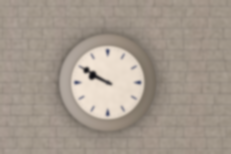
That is 9h50
